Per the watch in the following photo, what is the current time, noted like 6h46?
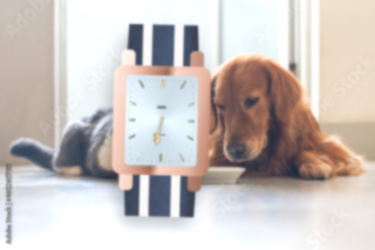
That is 6h32
